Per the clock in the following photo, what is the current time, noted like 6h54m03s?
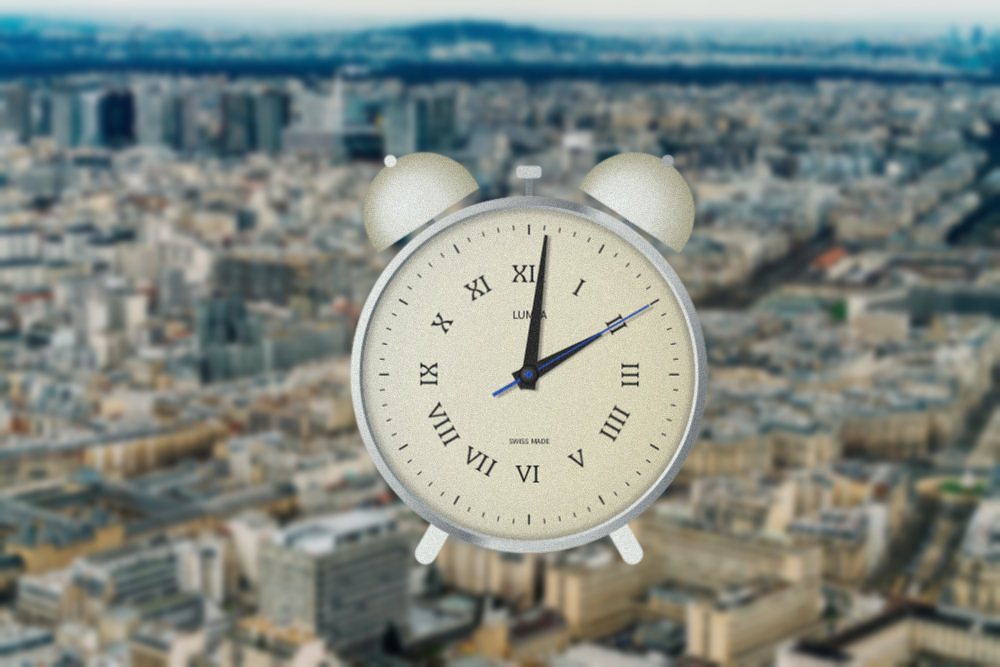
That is 2h01m10s
